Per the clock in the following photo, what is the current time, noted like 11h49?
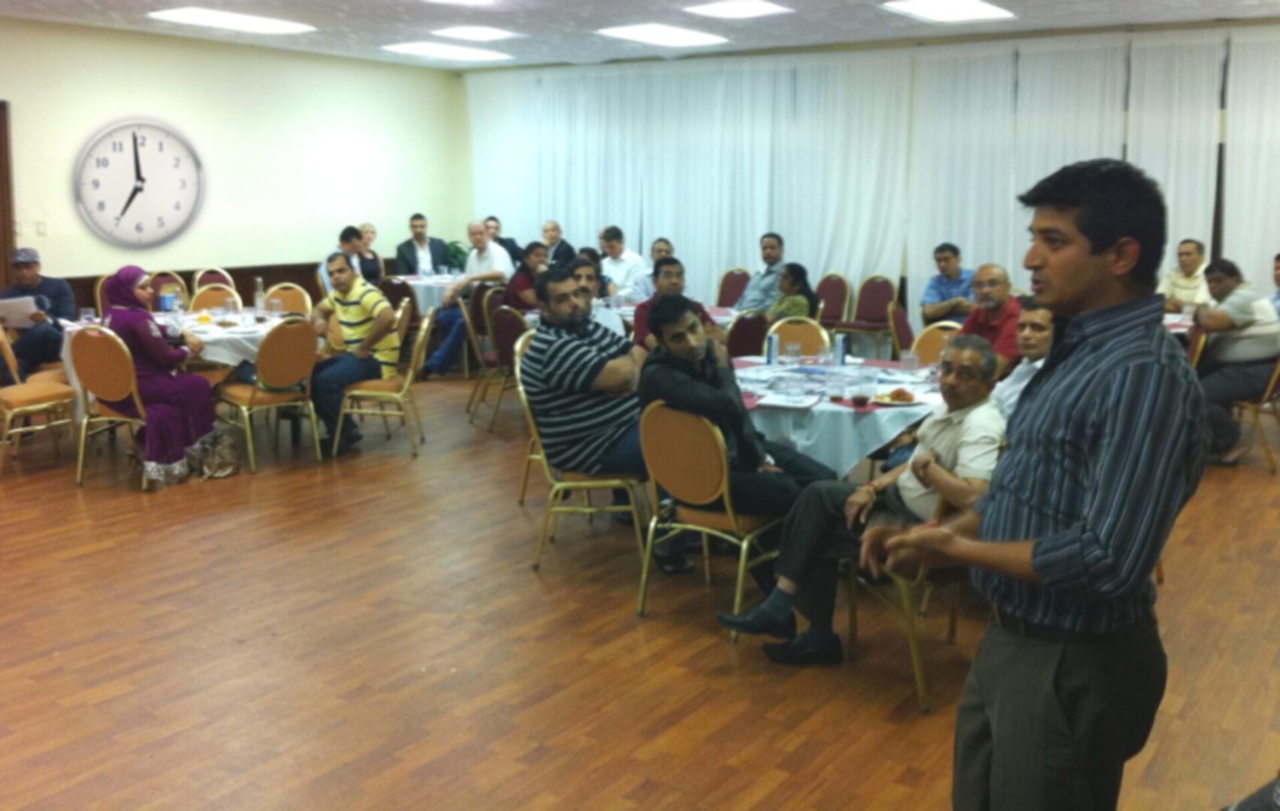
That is 6h59
